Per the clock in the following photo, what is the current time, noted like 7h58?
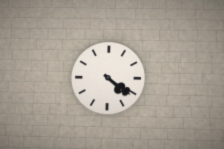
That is 4h21
